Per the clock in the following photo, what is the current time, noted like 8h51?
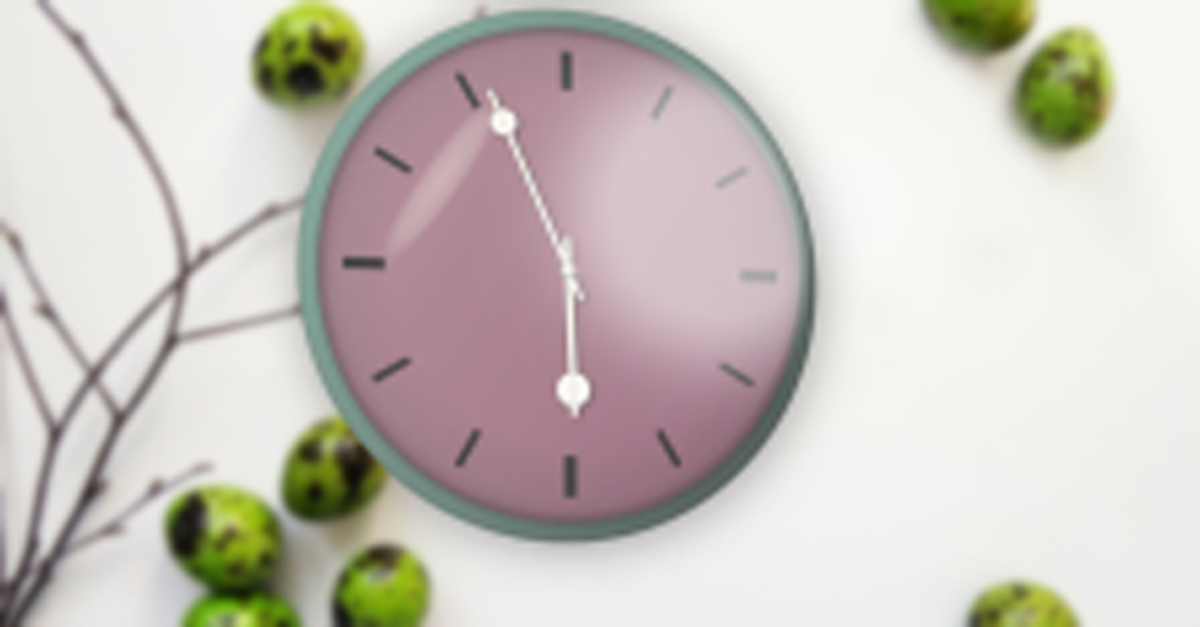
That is 5h56
